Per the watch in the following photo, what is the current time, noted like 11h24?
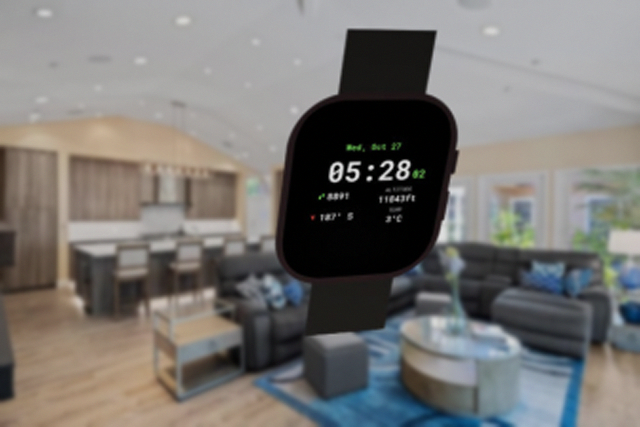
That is 5h28
